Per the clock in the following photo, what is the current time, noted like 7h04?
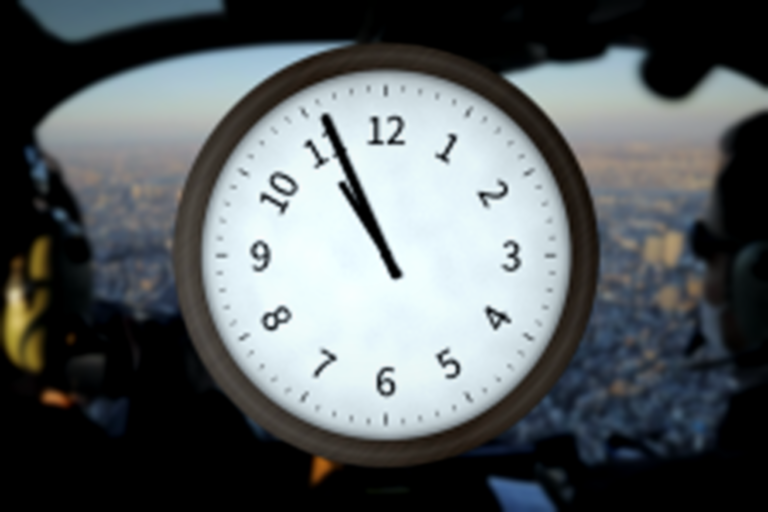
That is 10h56
